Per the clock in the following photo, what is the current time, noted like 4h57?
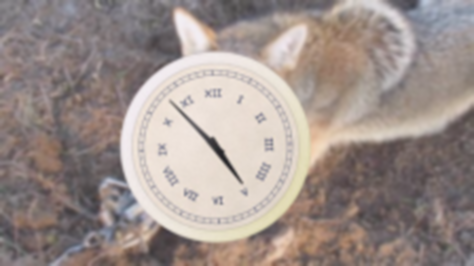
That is 4h53
